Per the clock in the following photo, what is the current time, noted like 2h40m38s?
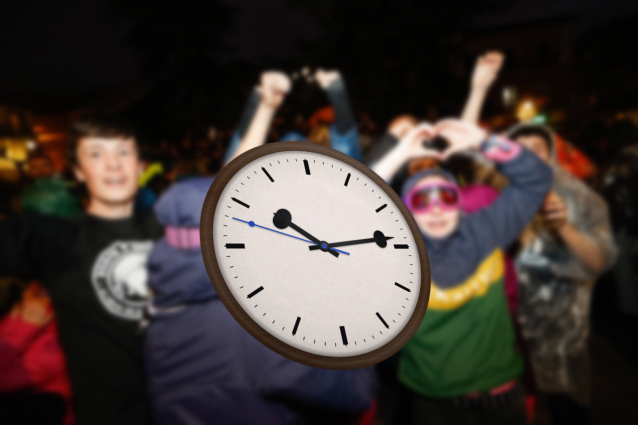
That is 10h13m48s
